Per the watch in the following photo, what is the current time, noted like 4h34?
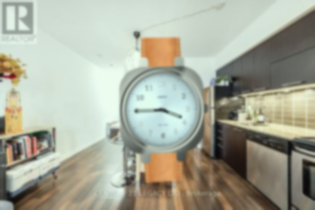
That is 3h45
